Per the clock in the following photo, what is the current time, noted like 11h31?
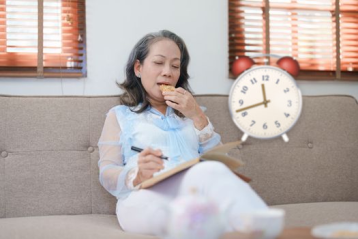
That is 11h42
